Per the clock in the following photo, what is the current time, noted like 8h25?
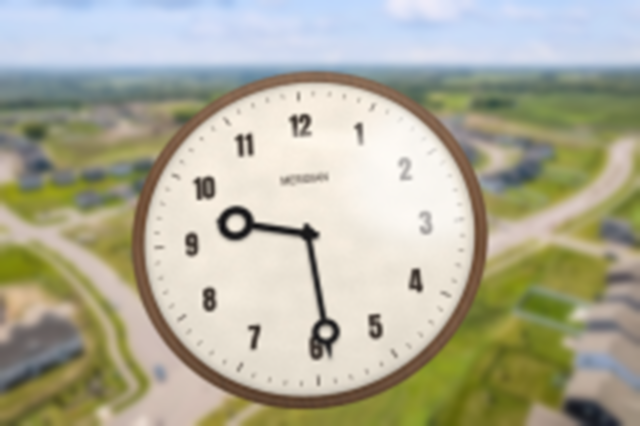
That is 9h29
